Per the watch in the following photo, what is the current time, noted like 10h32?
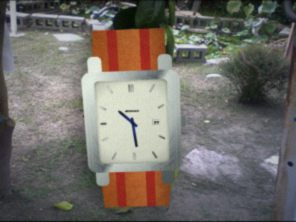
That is 10h29
